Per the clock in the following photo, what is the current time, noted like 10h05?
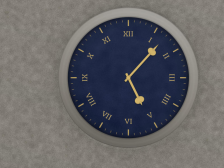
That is 5h07
